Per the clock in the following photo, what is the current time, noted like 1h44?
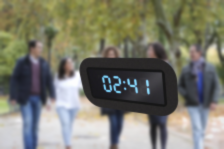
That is 2h41
